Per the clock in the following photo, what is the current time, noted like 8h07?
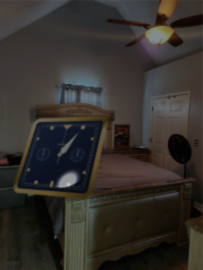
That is 1h05
